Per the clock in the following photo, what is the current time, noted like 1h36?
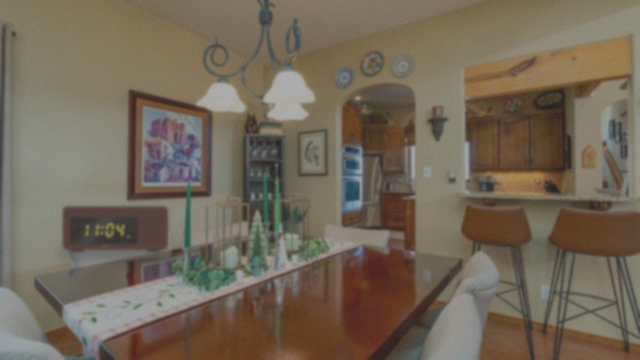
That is 11h04
